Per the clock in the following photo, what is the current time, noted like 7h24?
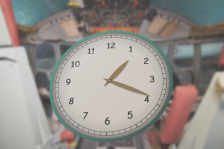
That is 1h19
